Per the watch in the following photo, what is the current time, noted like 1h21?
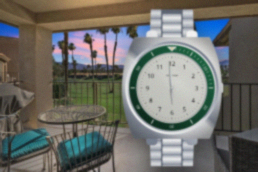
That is 5h59
